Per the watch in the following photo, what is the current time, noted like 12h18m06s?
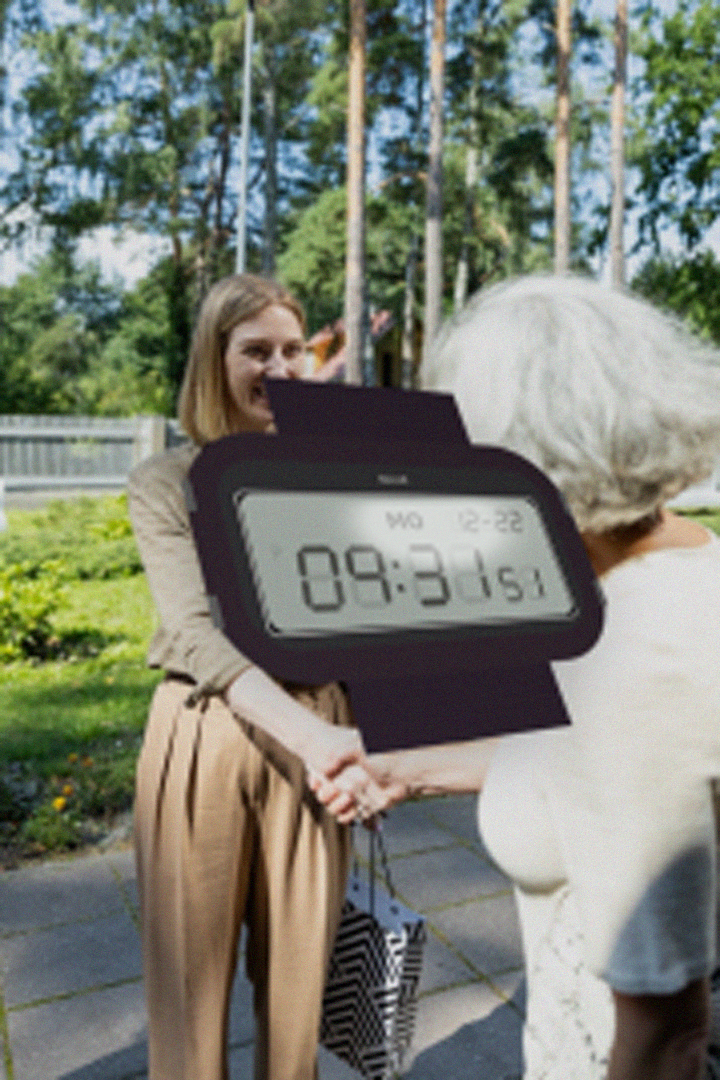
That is 9h31m51s
